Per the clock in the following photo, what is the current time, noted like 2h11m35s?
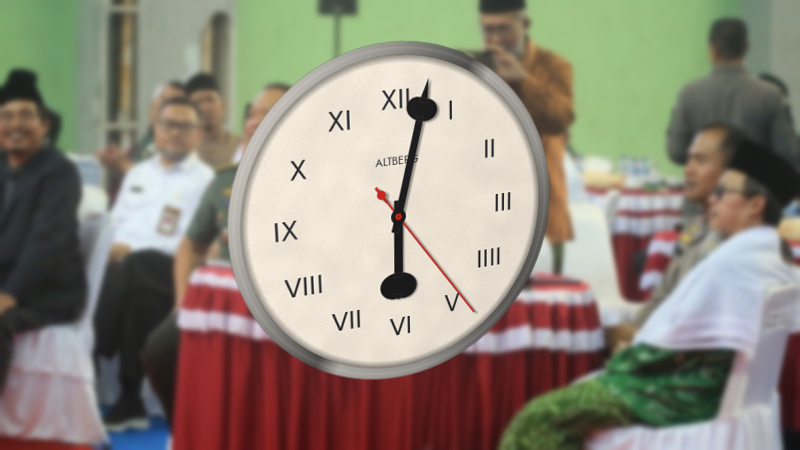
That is 6h02m24s
